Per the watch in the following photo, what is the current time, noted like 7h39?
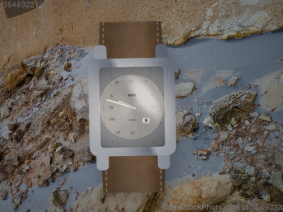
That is 9h48
